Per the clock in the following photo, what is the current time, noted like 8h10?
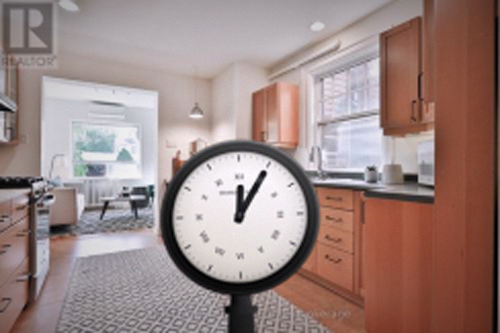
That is 12h05
